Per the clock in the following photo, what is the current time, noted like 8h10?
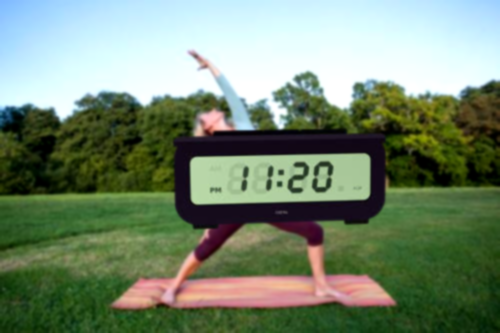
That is 11h20
